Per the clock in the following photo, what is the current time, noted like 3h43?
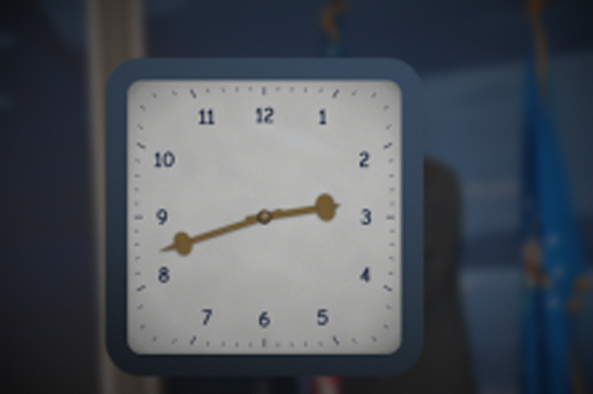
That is 2h42
